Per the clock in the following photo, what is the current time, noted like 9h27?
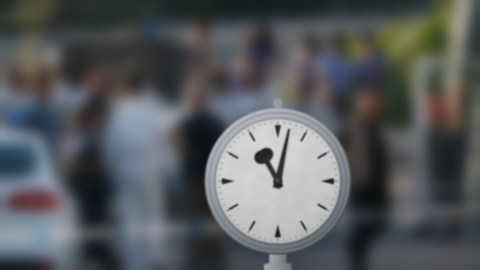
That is 11h02
